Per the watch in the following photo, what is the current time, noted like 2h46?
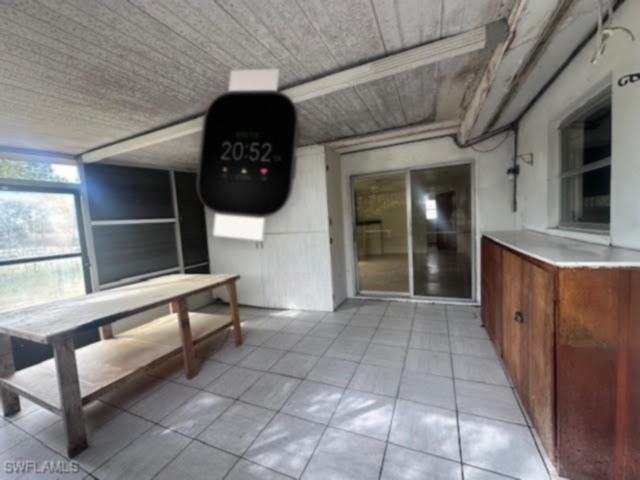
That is 20h52
